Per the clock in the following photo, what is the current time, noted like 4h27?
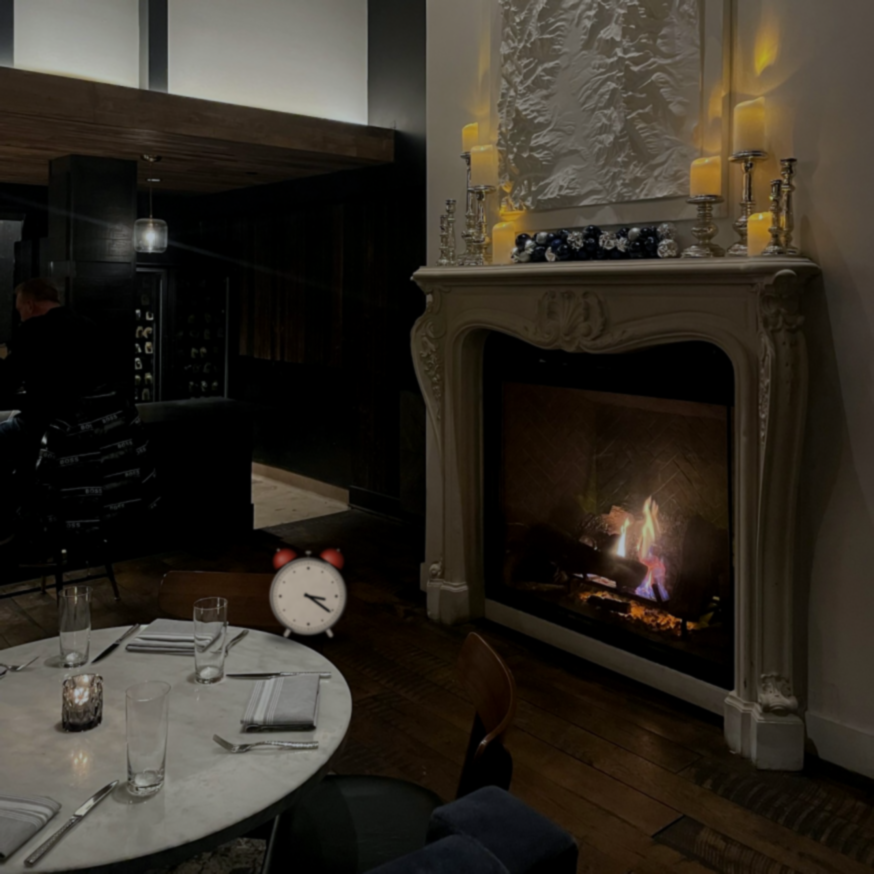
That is 3h21
